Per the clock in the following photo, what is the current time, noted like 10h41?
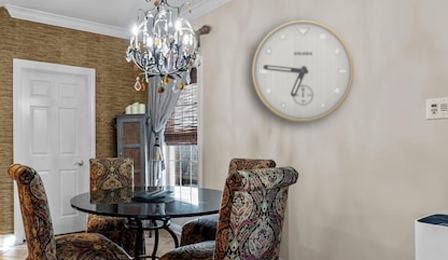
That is 6h46
